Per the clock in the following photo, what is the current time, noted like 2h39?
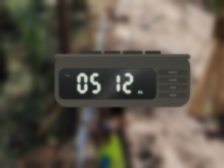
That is 5h12
